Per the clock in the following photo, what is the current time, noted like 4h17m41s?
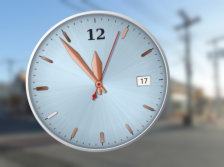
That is 11h54m04s
